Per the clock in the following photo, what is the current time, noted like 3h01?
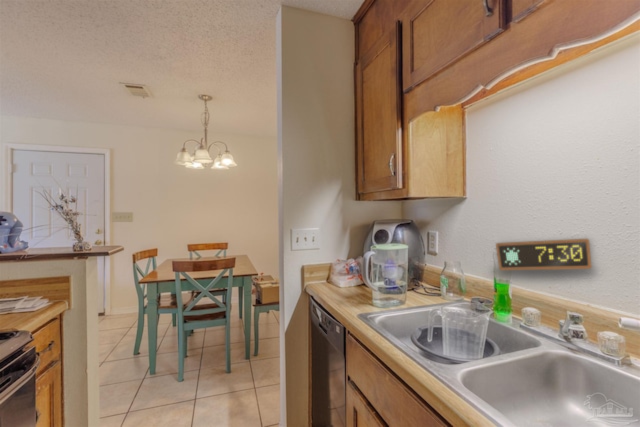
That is 7h30
